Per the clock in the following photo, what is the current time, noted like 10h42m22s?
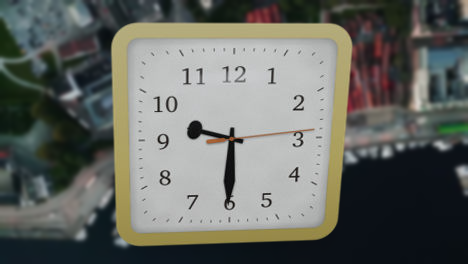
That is 9h30m14s
